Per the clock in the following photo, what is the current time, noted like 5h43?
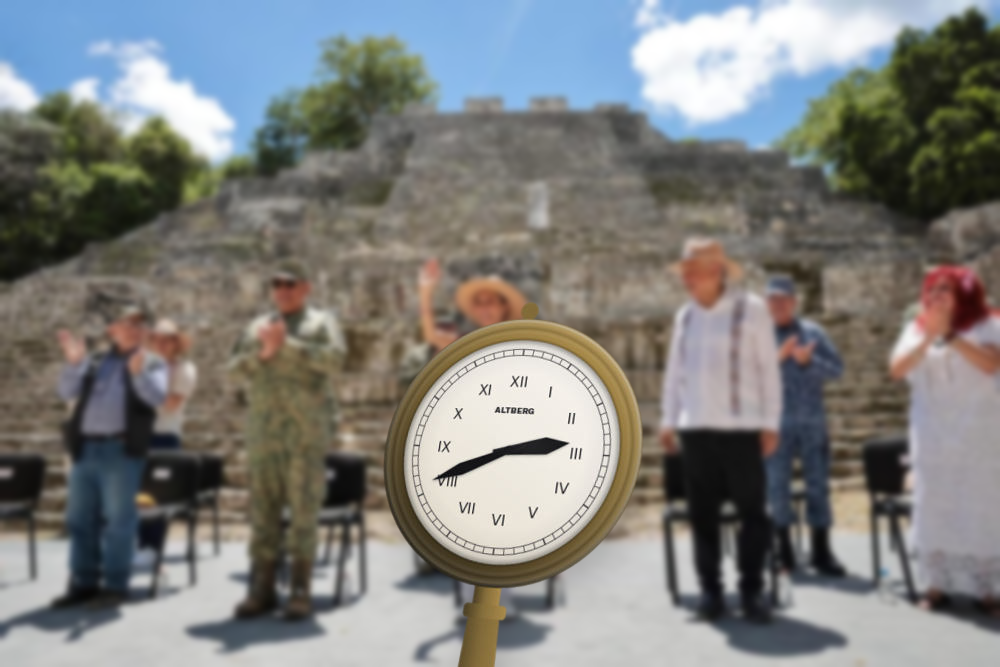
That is 2h41
